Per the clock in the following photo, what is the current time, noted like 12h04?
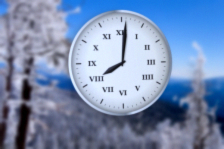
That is 8h01
